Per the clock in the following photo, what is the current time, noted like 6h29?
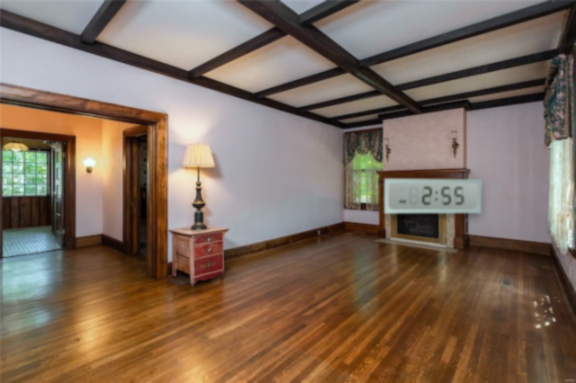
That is 2h55
